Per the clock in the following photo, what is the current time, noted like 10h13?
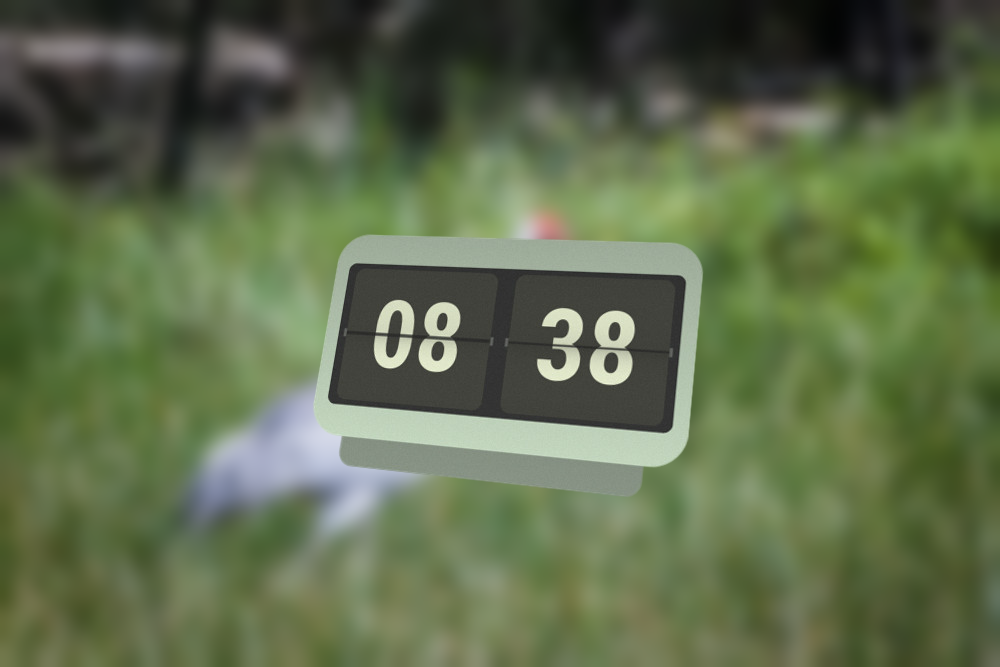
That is 8h38
